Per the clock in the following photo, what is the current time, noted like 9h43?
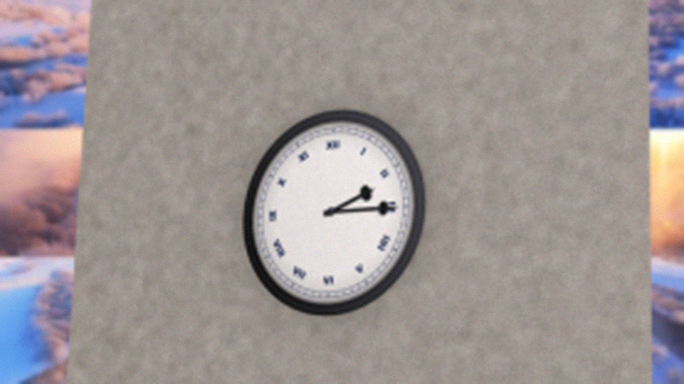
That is 2h15
